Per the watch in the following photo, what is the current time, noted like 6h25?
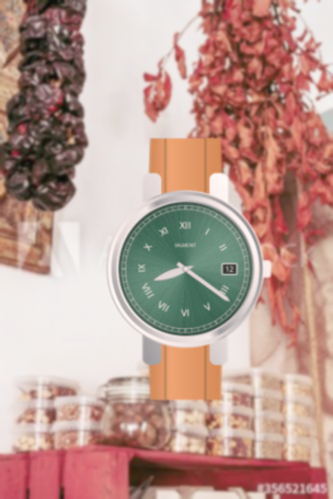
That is 8h21
